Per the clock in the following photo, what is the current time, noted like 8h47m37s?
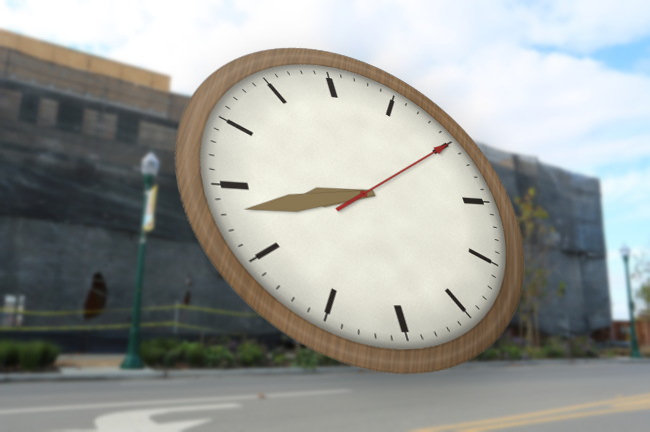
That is 8h43m10s
